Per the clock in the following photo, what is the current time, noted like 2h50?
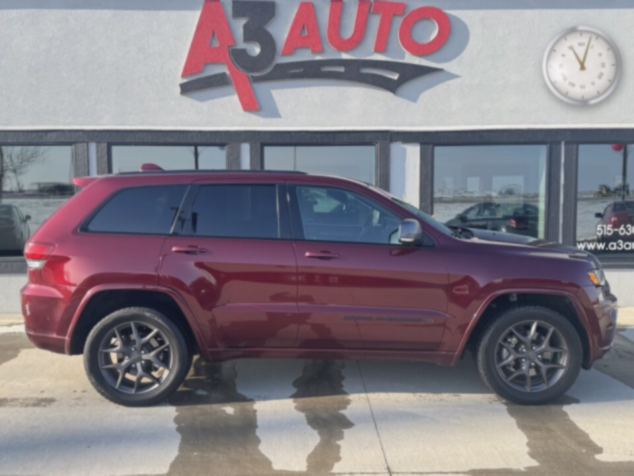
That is 11h03
